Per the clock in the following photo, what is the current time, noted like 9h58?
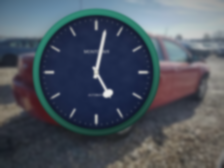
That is 5h02
